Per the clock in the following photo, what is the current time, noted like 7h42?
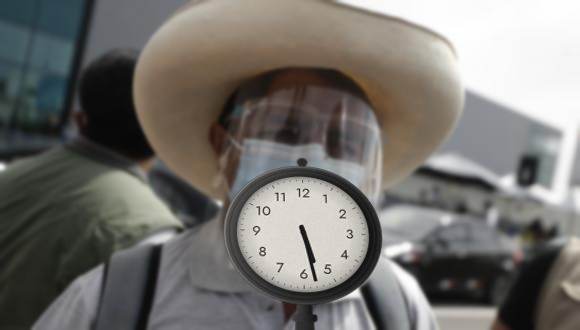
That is 5h28
